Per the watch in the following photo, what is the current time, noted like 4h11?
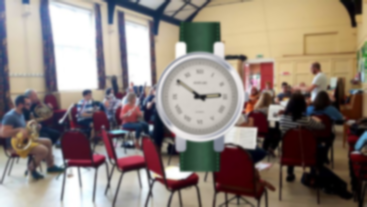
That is 2h51
